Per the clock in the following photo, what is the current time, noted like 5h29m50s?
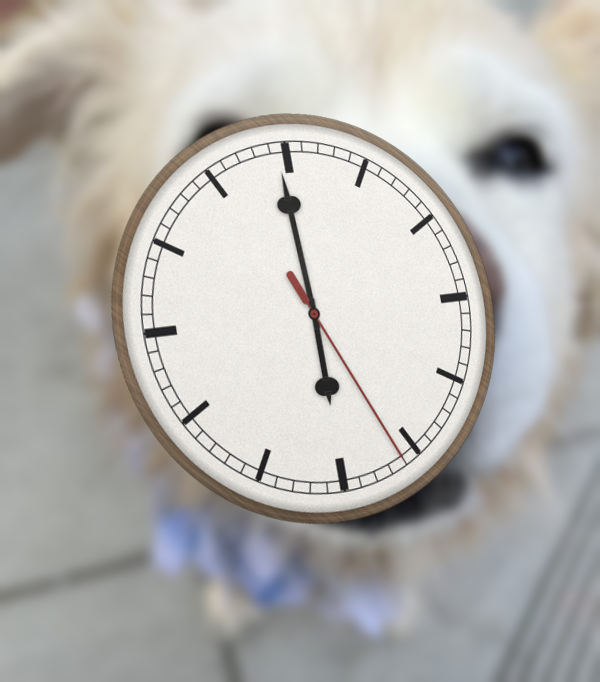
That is 5h59m26s
